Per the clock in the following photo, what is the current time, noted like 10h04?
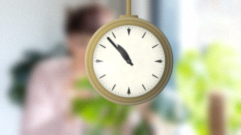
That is 10h53
